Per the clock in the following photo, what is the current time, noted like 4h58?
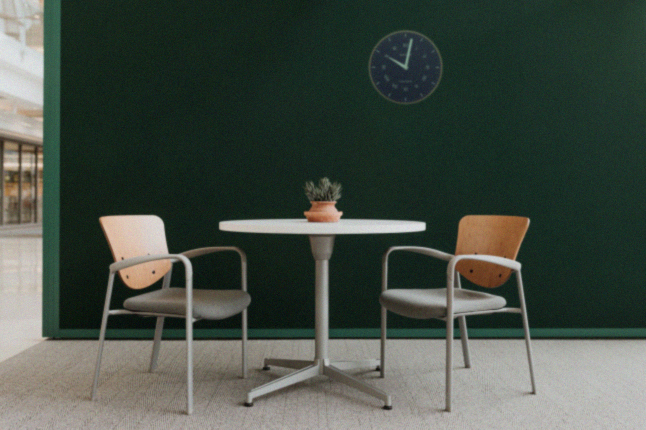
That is 10h02
